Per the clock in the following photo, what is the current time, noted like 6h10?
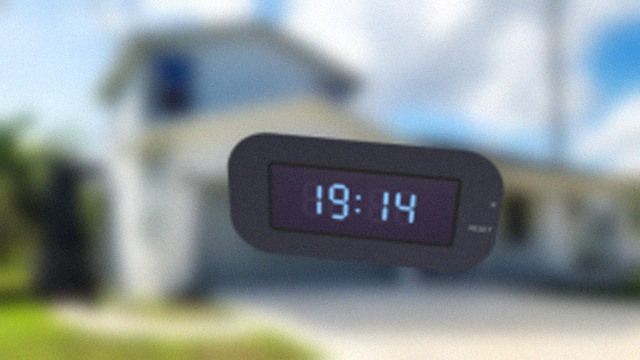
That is 19h14
